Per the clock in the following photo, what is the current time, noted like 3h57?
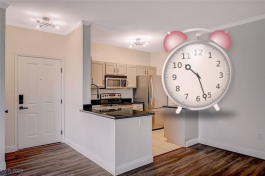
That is 10h27
